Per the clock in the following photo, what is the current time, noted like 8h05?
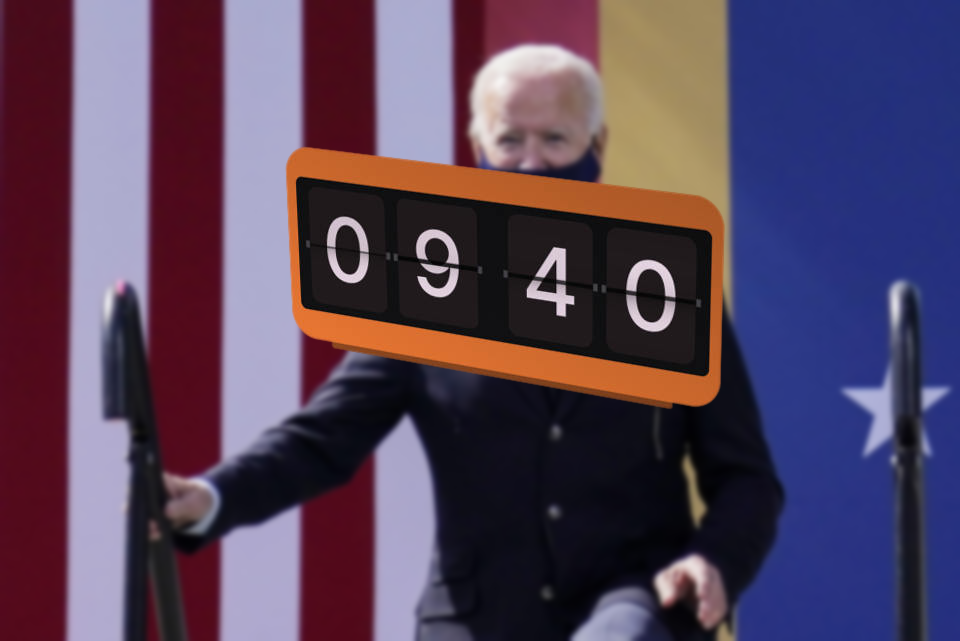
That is 9h40
